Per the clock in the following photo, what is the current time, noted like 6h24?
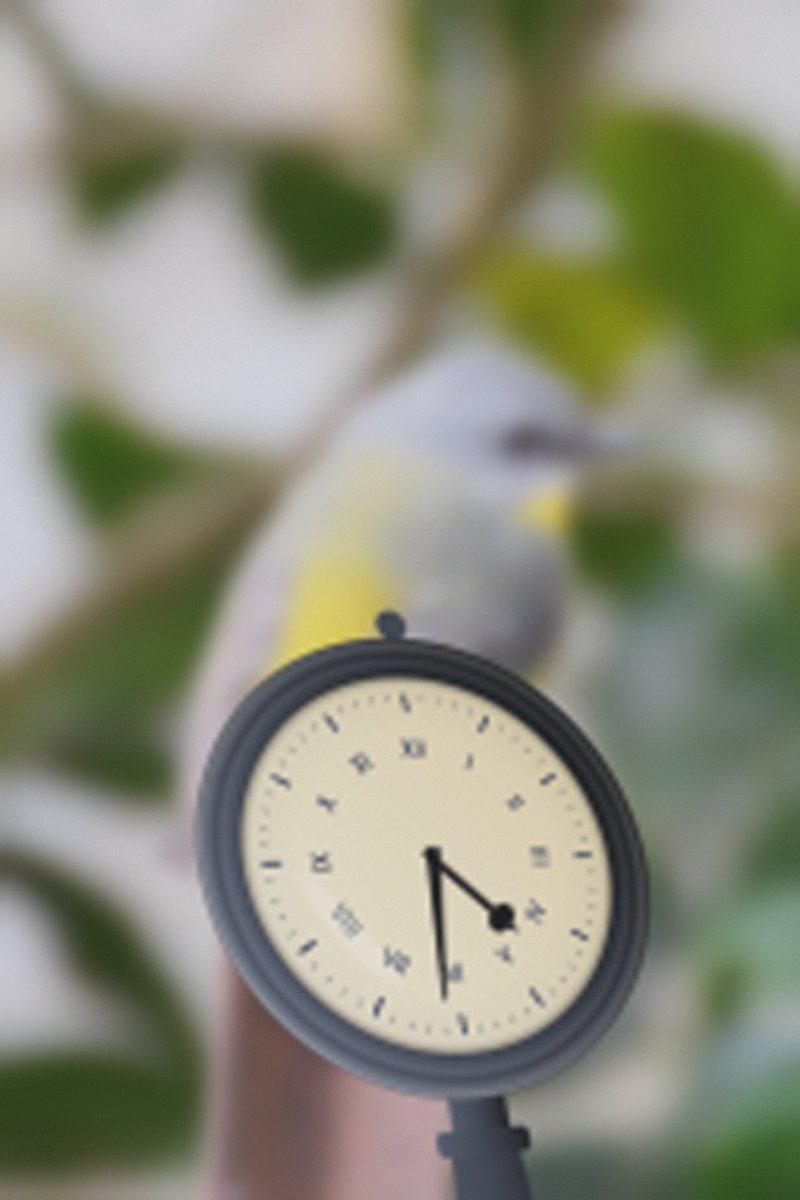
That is 4h31
